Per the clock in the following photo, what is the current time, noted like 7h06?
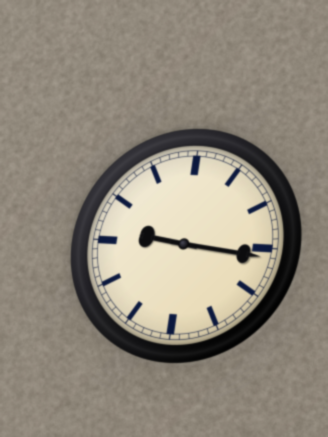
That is 9h16
